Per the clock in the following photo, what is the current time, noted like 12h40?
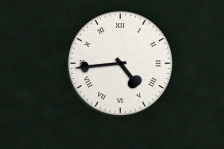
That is 4h44
